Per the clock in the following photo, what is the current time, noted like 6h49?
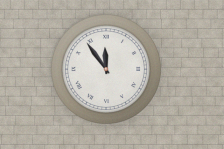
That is 11h54
